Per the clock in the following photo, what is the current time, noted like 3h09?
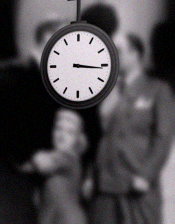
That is 3h16
